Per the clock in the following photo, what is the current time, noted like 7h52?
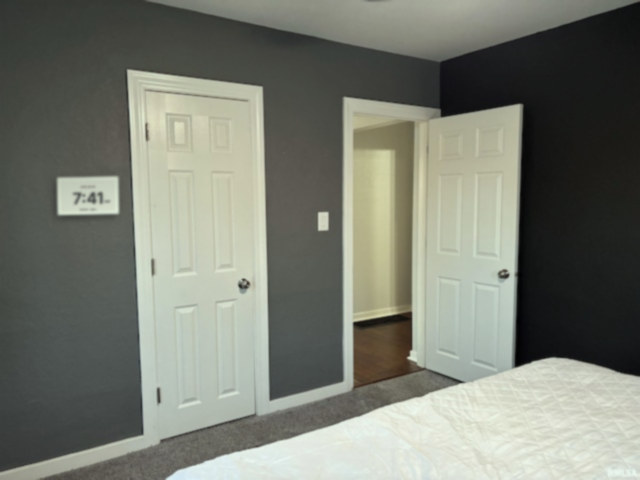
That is 7h41
